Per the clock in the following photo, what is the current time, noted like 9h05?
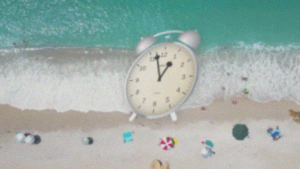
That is 12h57
